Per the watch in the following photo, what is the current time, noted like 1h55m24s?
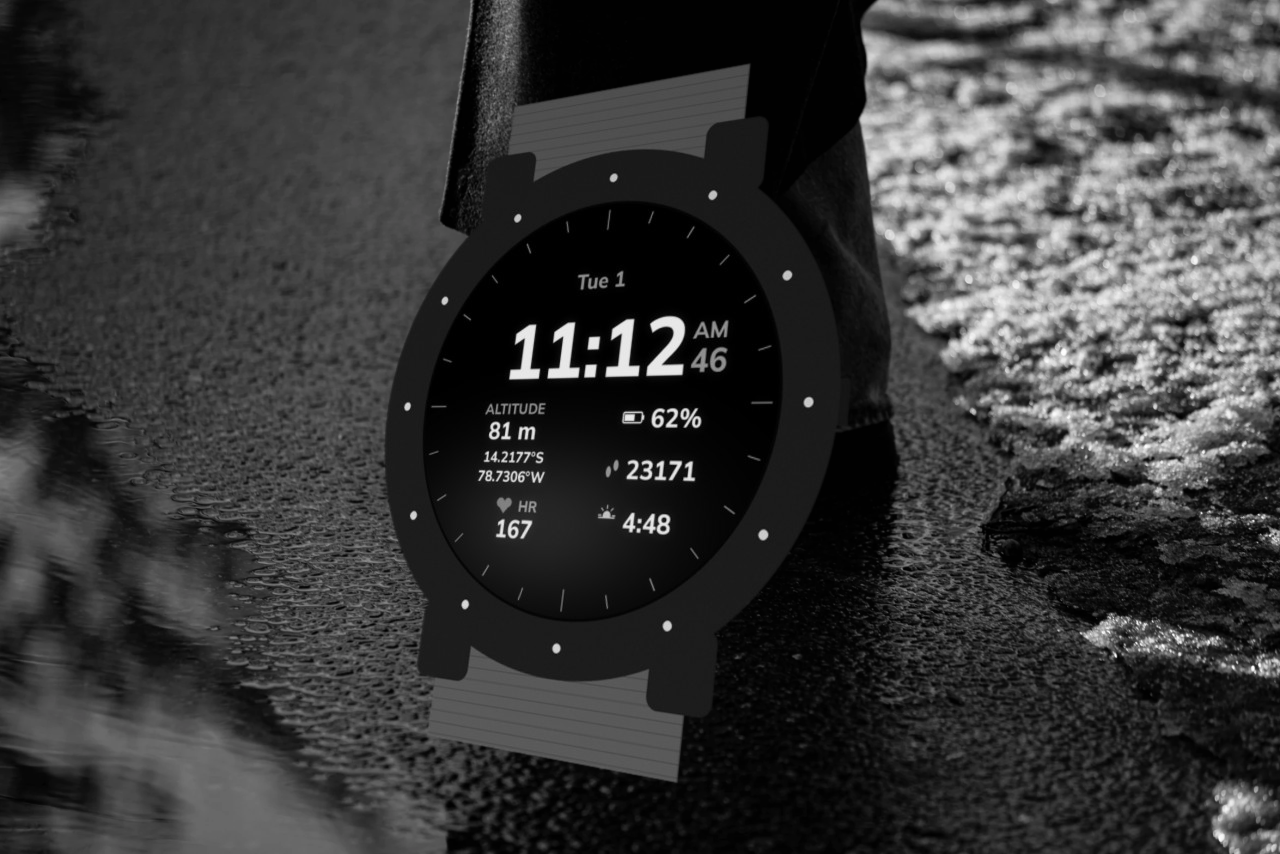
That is 11h12m46s
